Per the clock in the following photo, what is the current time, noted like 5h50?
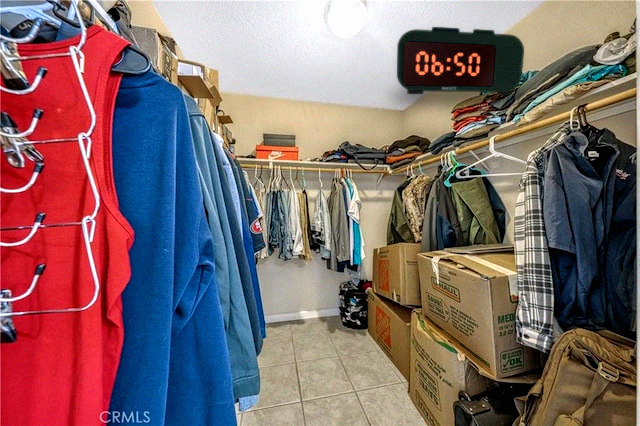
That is 6h50
